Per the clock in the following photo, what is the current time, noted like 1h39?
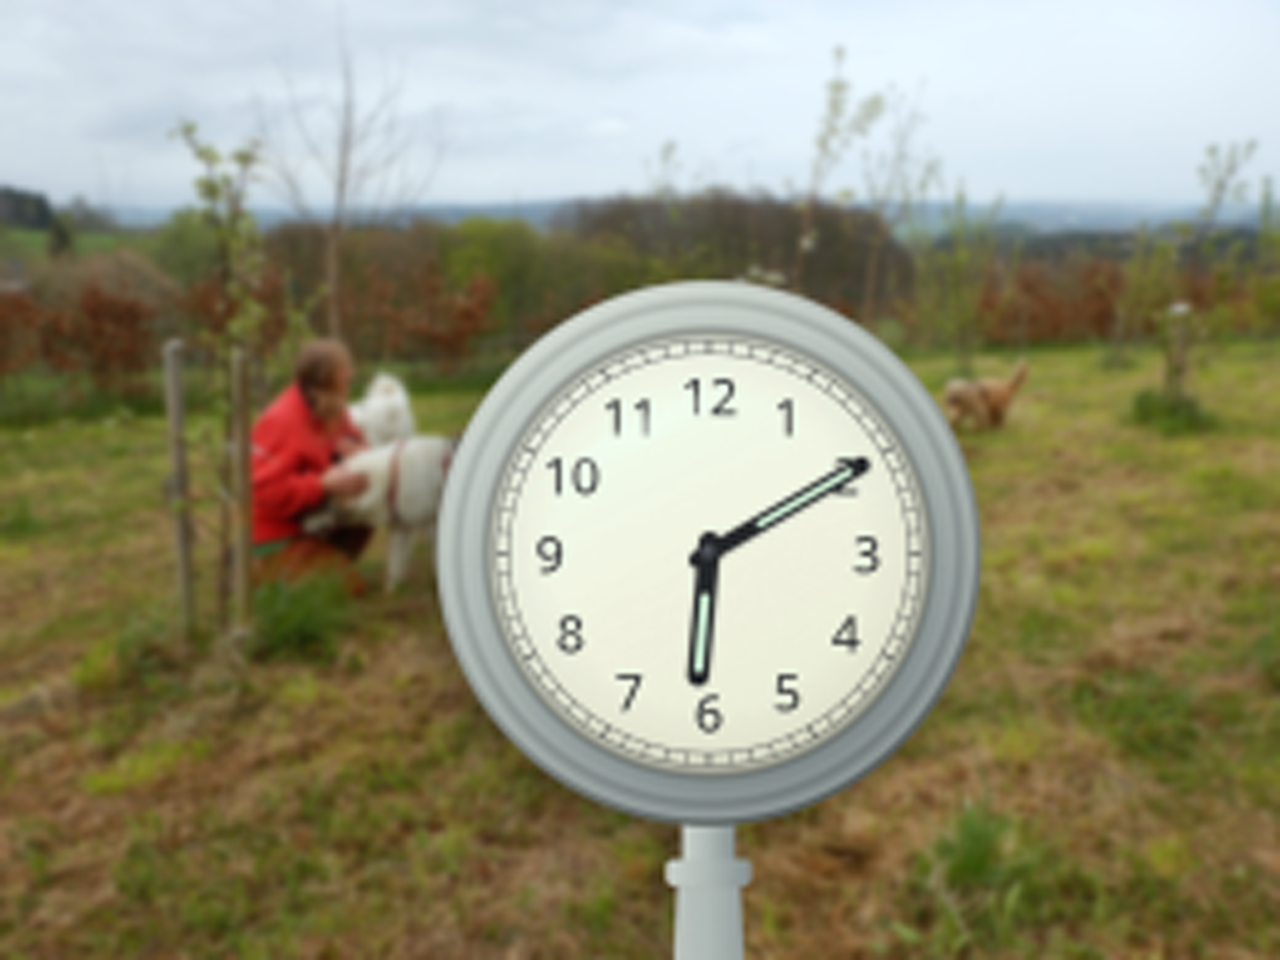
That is 6h10
